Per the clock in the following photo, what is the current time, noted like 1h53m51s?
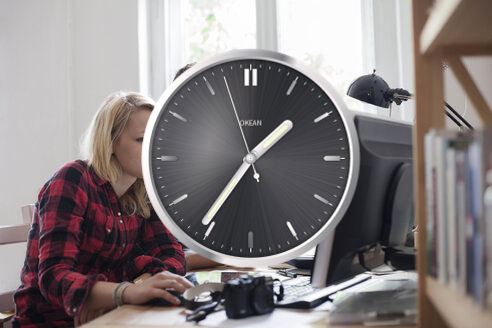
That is 1h35m57s
